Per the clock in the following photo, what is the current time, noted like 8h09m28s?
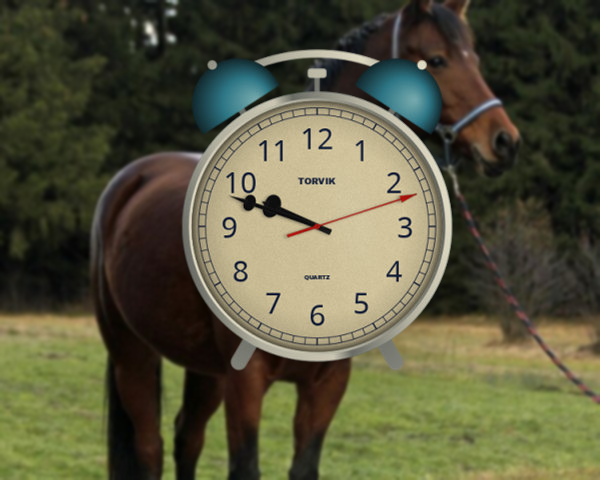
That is 9h48m12s
